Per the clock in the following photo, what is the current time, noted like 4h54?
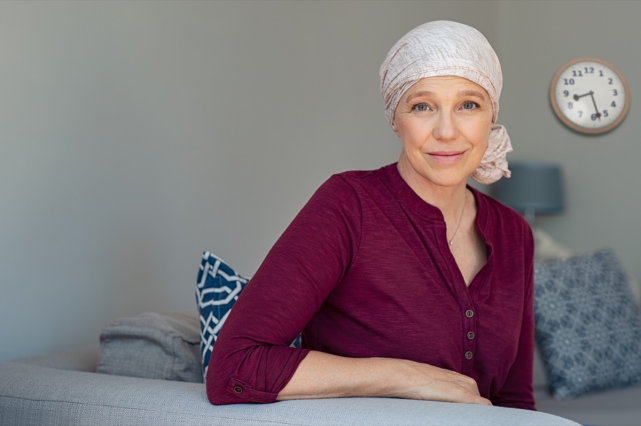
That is 8h28
